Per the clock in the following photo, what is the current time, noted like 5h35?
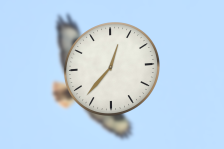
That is 12h37
